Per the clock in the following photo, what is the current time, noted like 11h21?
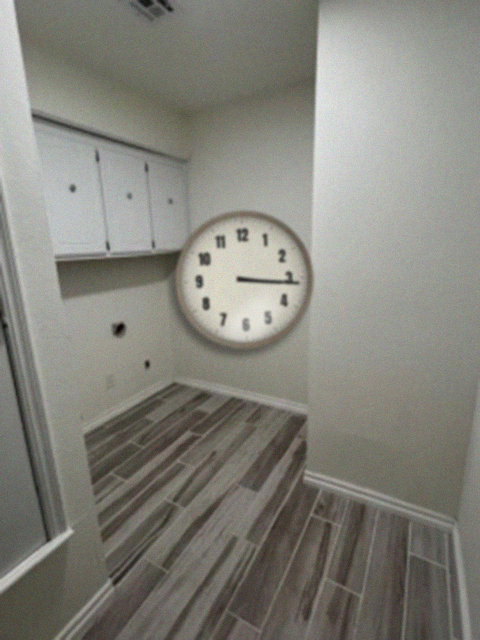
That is 3h16
